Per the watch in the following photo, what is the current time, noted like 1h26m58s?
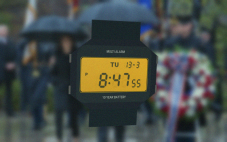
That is 8h47m55s
